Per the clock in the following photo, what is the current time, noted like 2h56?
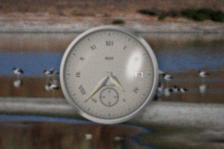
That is 4h37
